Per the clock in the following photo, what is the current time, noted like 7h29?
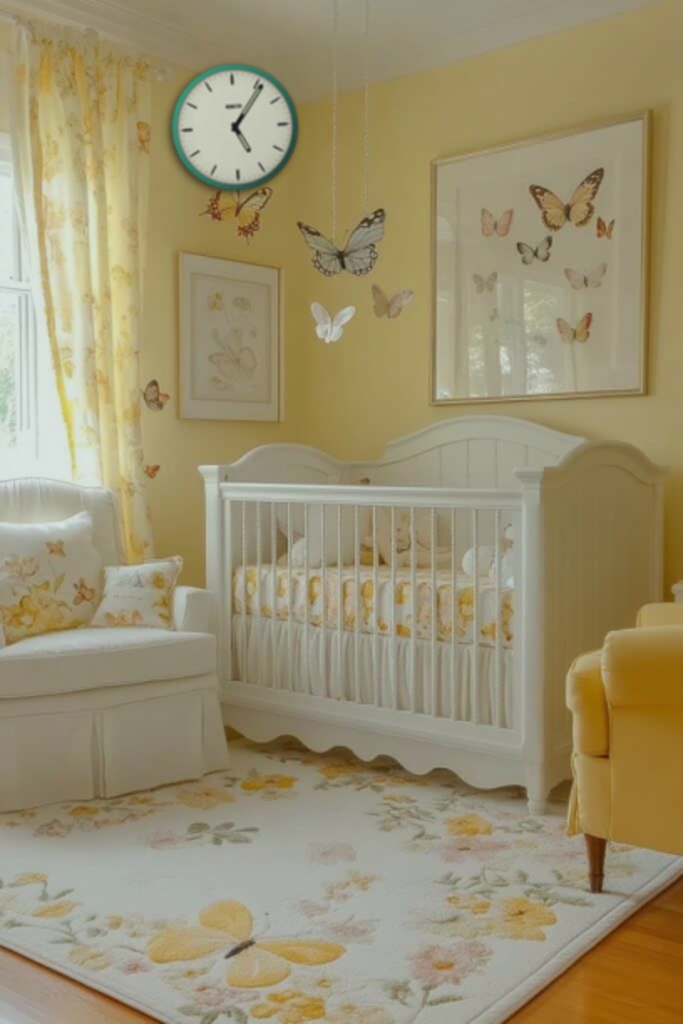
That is 5h06
